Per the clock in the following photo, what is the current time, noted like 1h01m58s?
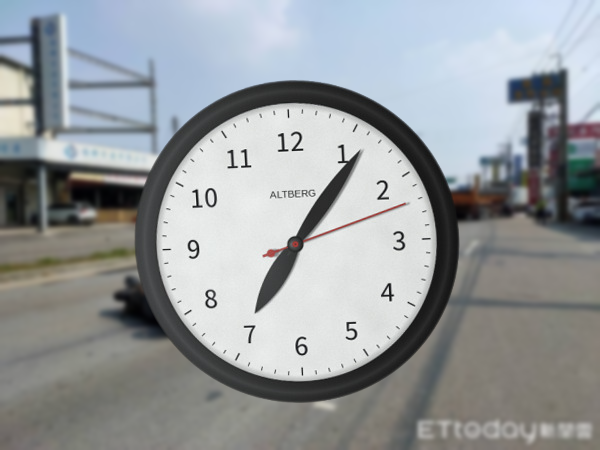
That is 7h06m12s
